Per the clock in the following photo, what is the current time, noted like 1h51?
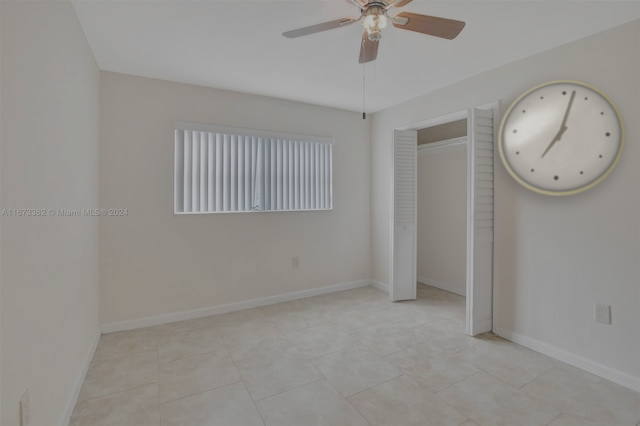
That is 7h02
